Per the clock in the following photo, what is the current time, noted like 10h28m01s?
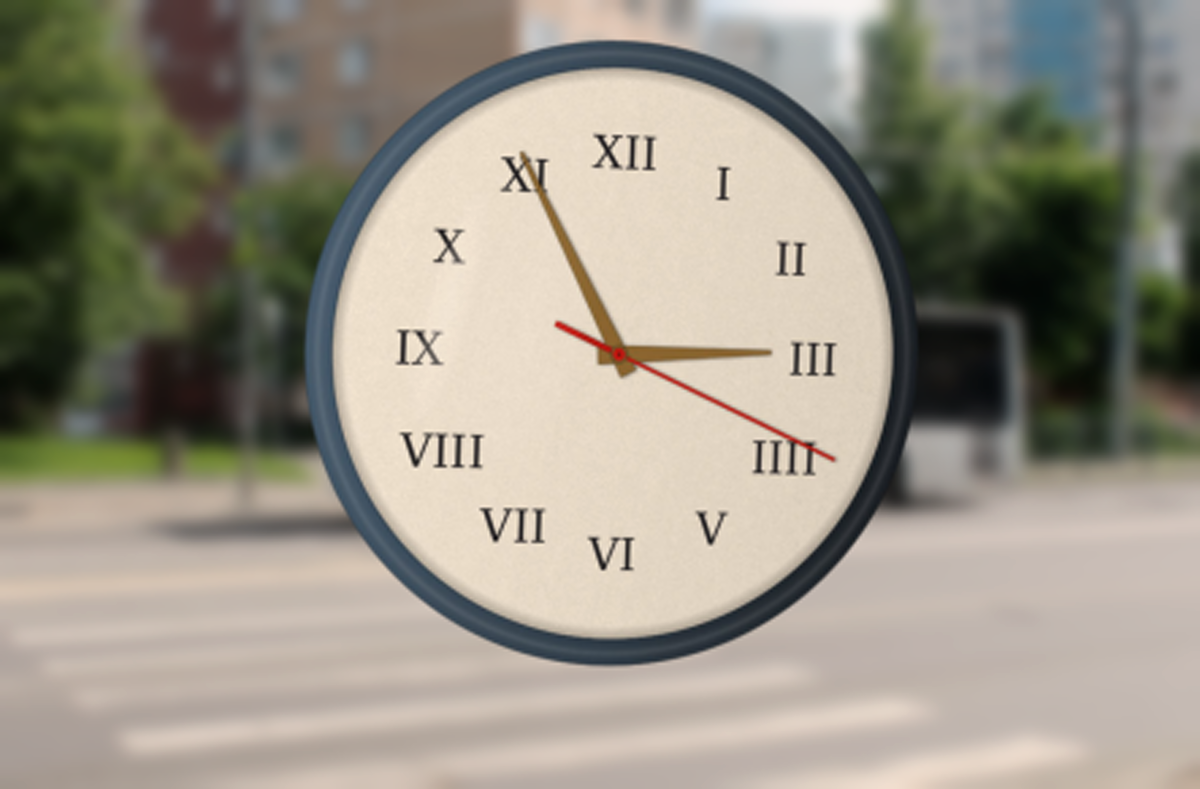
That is 2h55m19s
